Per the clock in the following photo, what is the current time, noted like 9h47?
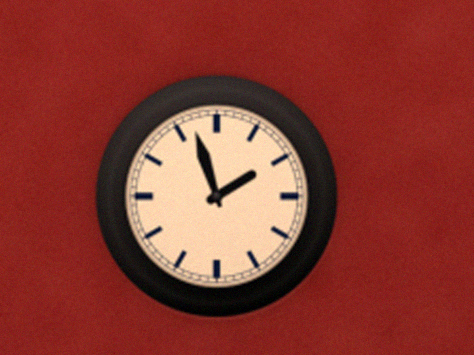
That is 1h57
